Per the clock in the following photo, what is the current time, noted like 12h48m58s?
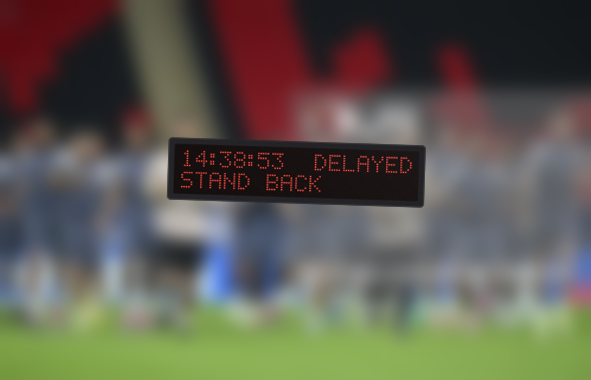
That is 14h38m53s
